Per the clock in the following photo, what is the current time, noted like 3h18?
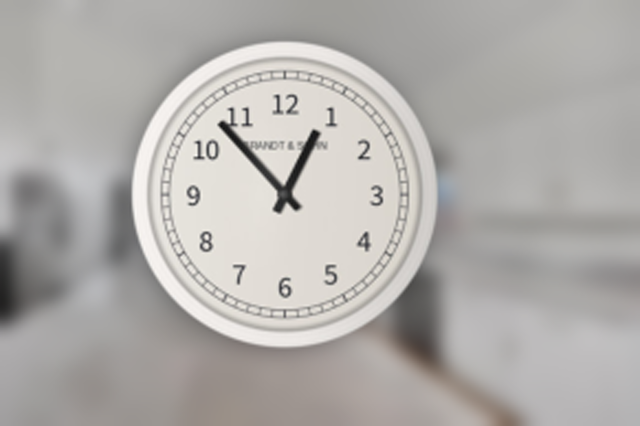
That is 12h53
